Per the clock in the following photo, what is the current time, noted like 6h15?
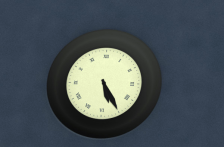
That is 5h25
